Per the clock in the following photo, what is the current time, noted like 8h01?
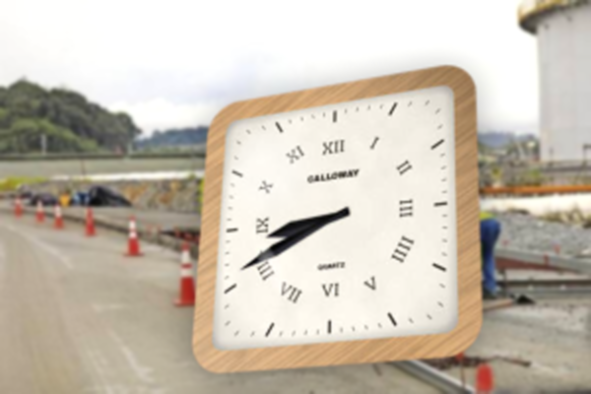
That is 8h41
